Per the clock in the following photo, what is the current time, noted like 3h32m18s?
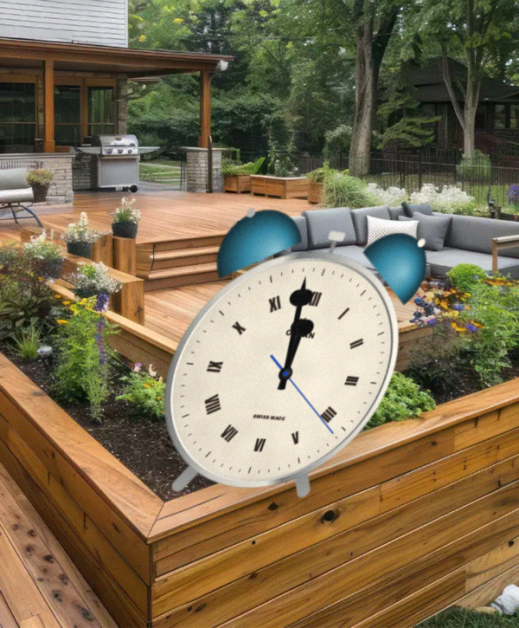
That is 11h58m21s
